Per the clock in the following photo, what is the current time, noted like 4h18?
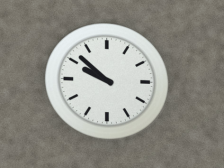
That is 9h52
